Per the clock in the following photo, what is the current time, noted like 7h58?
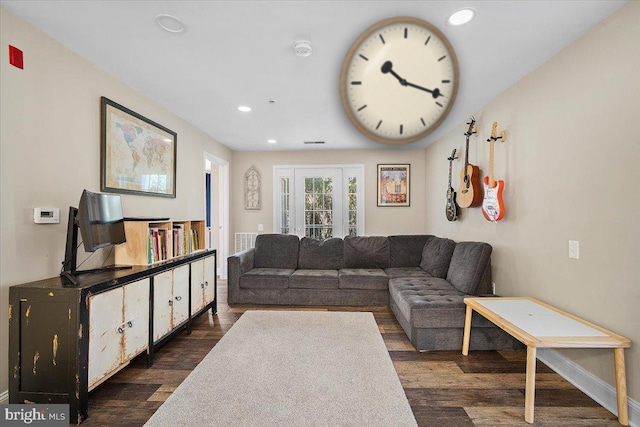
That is 10h18
